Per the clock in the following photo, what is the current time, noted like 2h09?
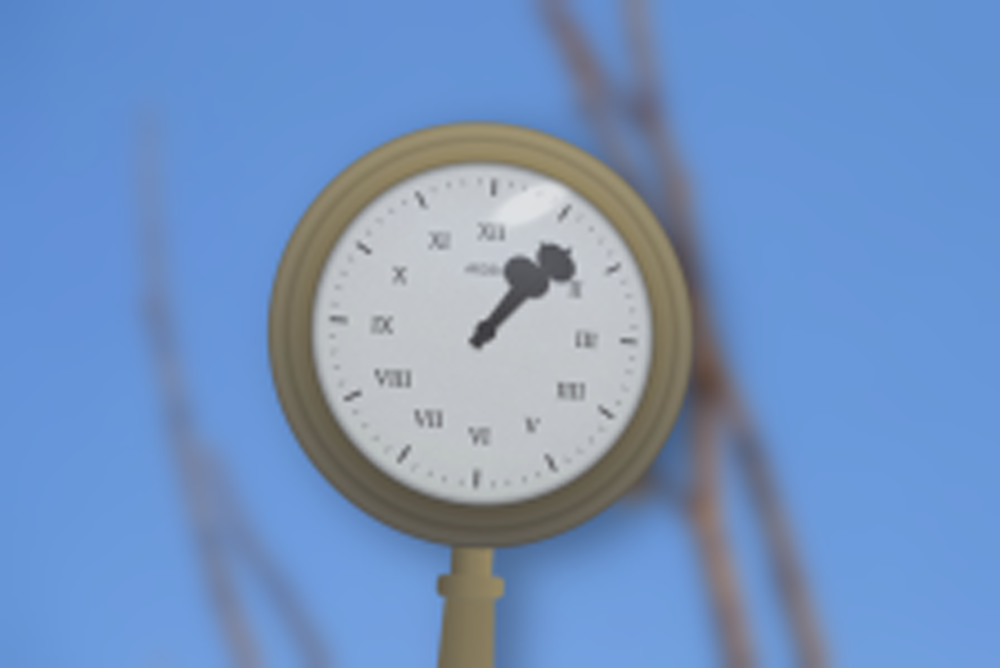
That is 1h07
